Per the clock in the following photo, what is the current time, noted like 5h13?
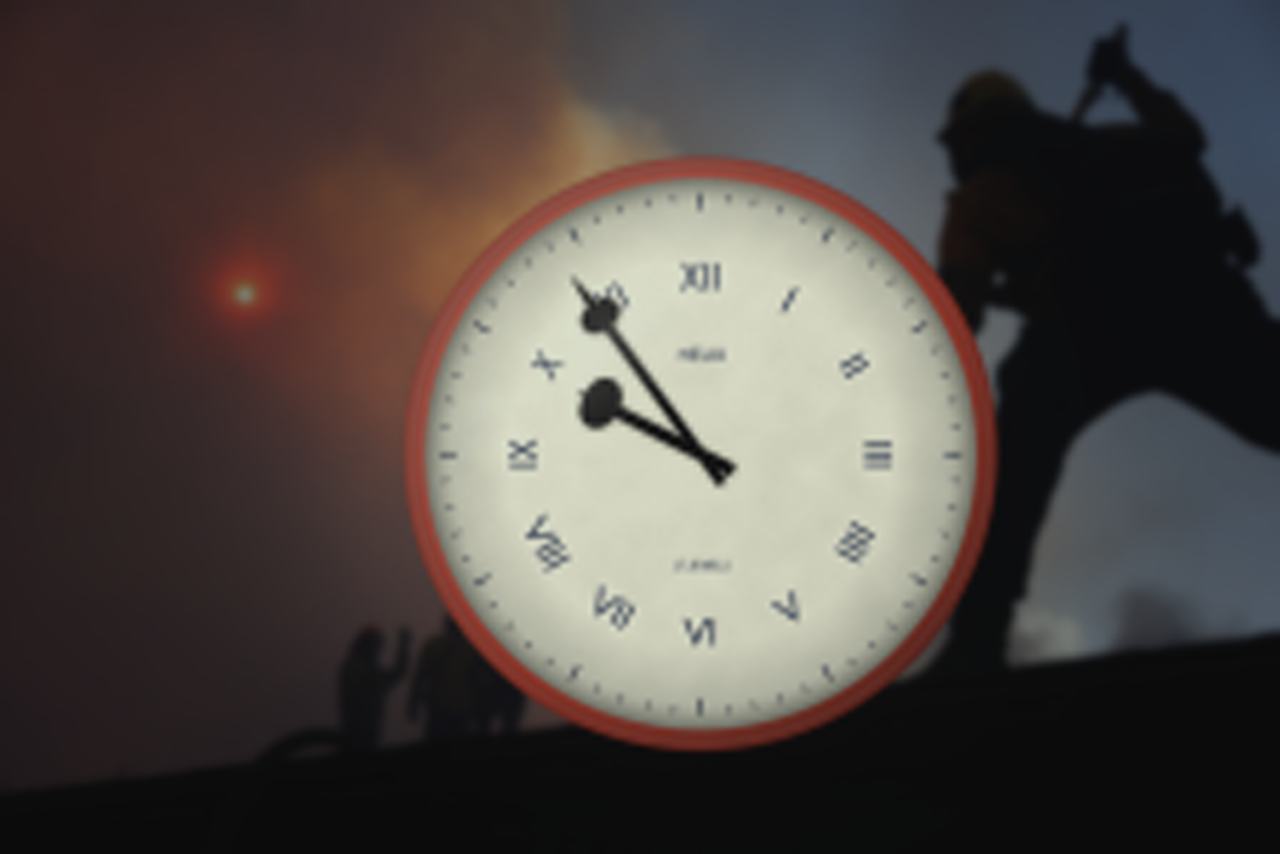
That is 9h54
